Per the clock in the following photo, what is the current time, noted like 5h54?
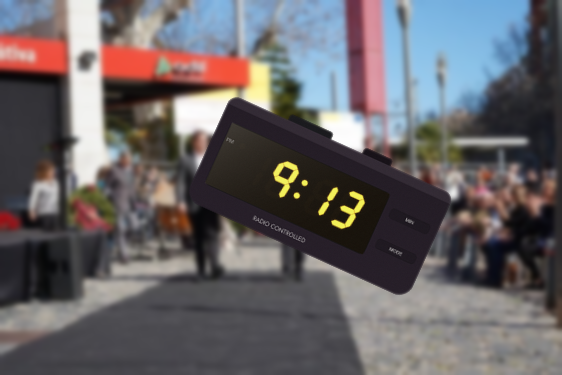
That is 9h13
